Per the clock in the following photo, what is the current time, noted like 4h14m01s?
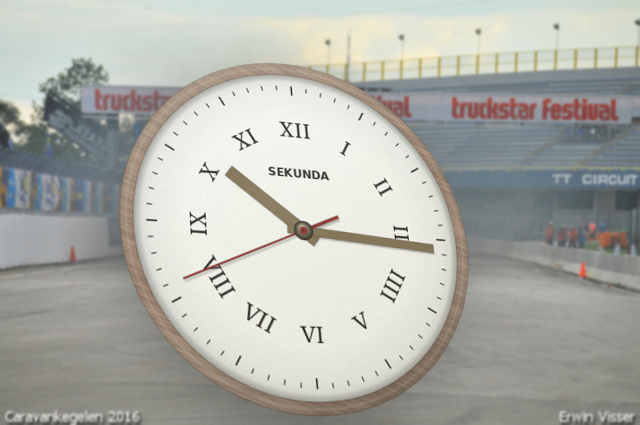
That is 10h15m41s
